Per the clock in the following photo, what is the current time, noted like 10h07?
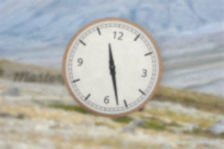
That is 11h27
